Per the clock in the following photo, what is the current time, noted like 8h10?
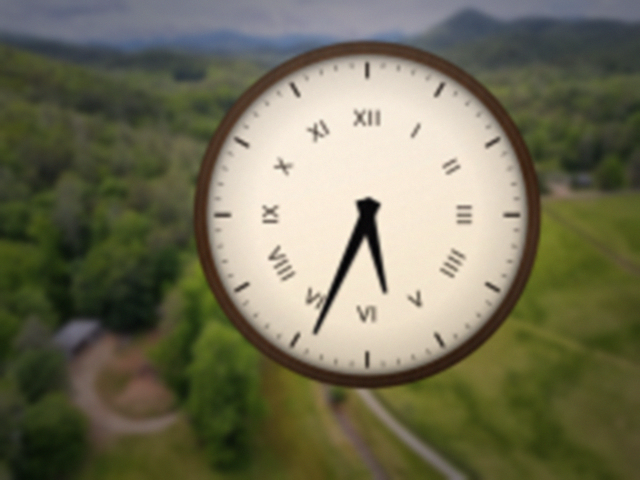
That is 5h34
